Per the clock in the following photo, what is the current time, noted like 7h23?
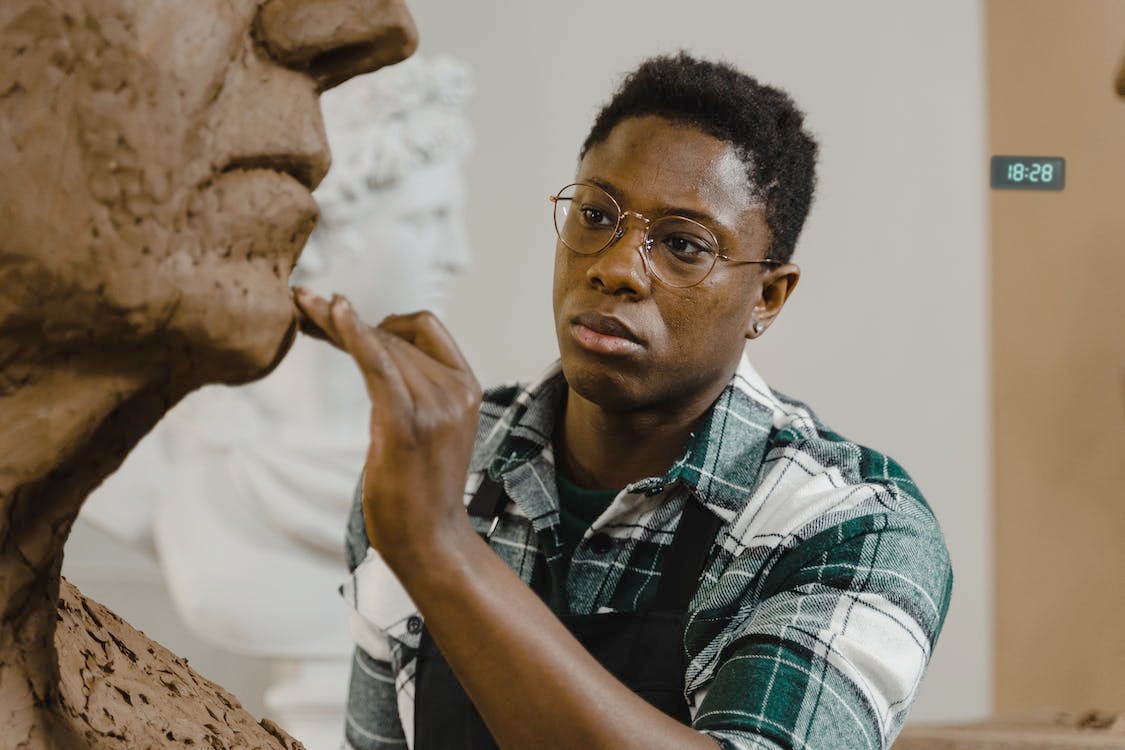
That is 18h28
